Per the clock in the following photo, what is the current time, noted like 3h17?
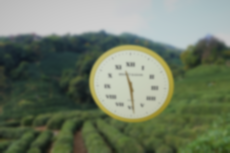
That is 11h29
